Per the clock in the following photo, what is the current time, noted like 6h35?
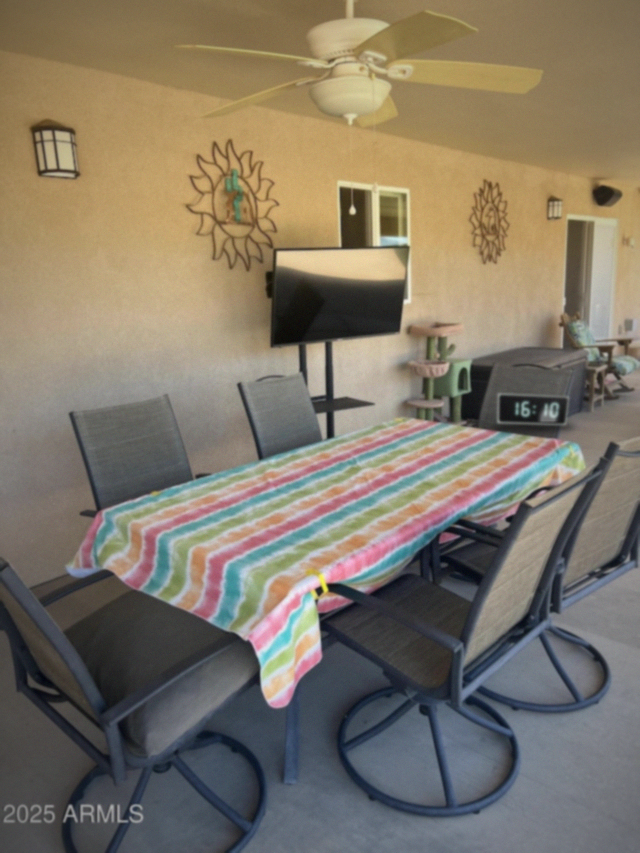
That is 16h10
